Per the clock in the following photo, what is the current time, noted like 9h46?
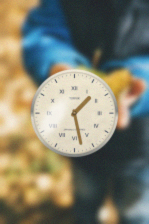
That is 1h28
